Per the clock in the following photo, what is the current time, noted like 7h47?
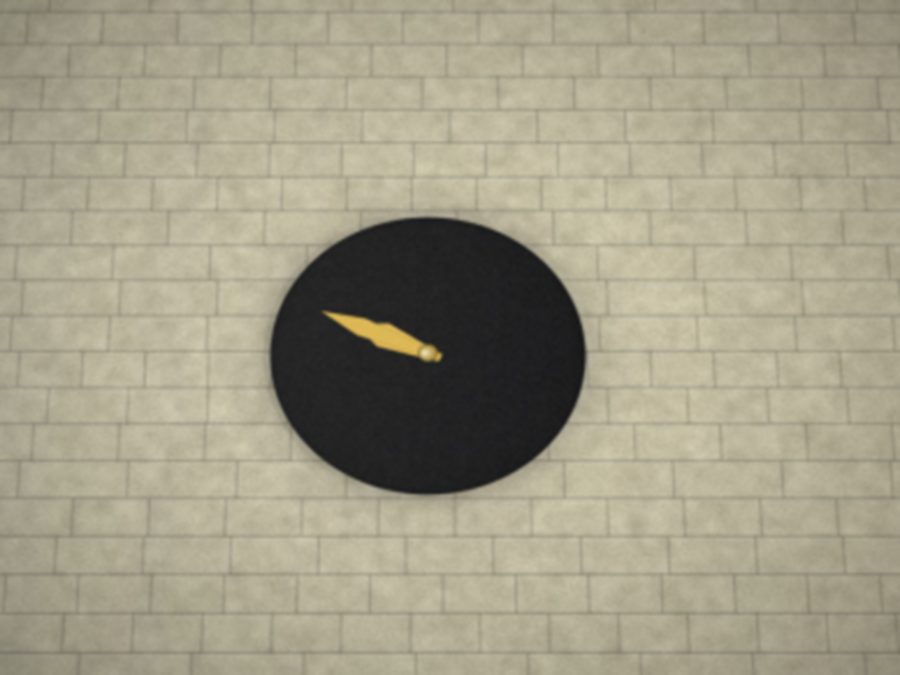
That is 9h49
